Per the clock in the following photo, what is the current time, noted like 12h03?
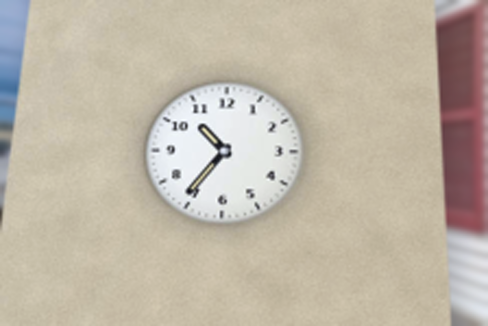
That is 10h36
